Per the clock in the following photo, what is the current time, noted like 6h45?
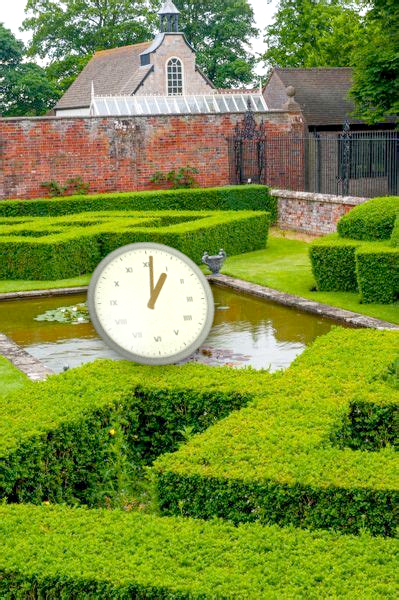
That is 1h01
